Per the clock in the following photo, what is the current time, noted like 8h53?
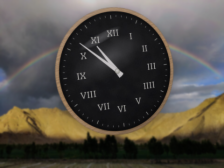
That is 10h52
